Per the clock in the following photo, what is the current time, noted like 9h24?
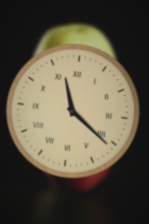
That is 11h21
